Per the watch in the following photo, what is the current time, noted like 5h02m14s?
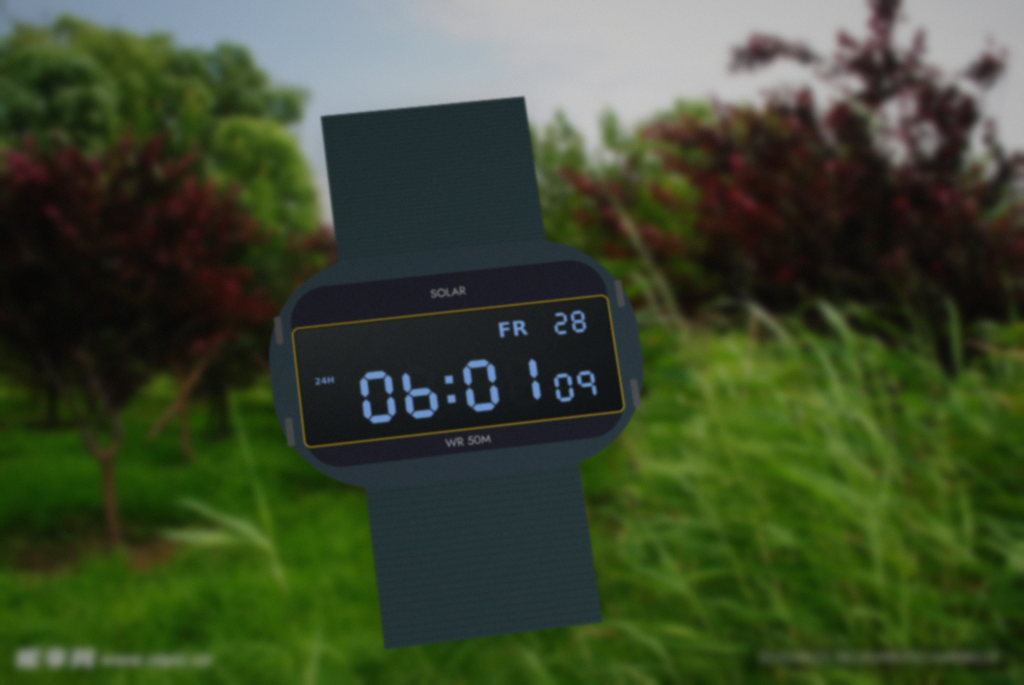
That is 6h01m09s
